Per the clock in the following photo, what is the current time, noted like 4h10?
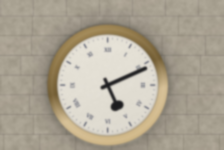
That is 5h11
